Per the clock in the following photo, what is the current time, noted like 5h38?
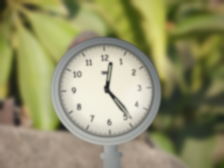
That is 12h24
